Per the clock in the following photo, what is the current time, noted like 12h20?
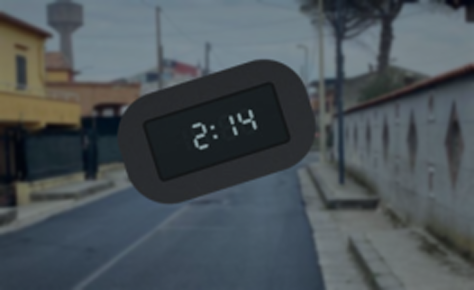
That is 2h14
